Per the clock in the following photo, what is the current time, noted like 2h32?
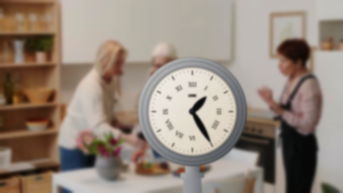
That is 1h25
